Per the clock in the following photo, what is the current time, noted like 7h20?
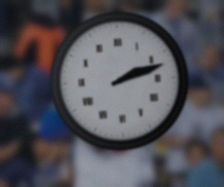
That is 2h12
